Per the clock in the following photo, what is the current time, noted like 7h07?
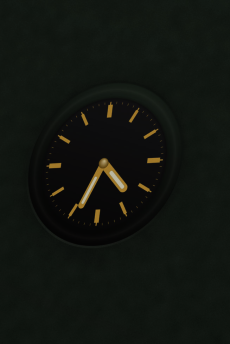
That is 4h34
